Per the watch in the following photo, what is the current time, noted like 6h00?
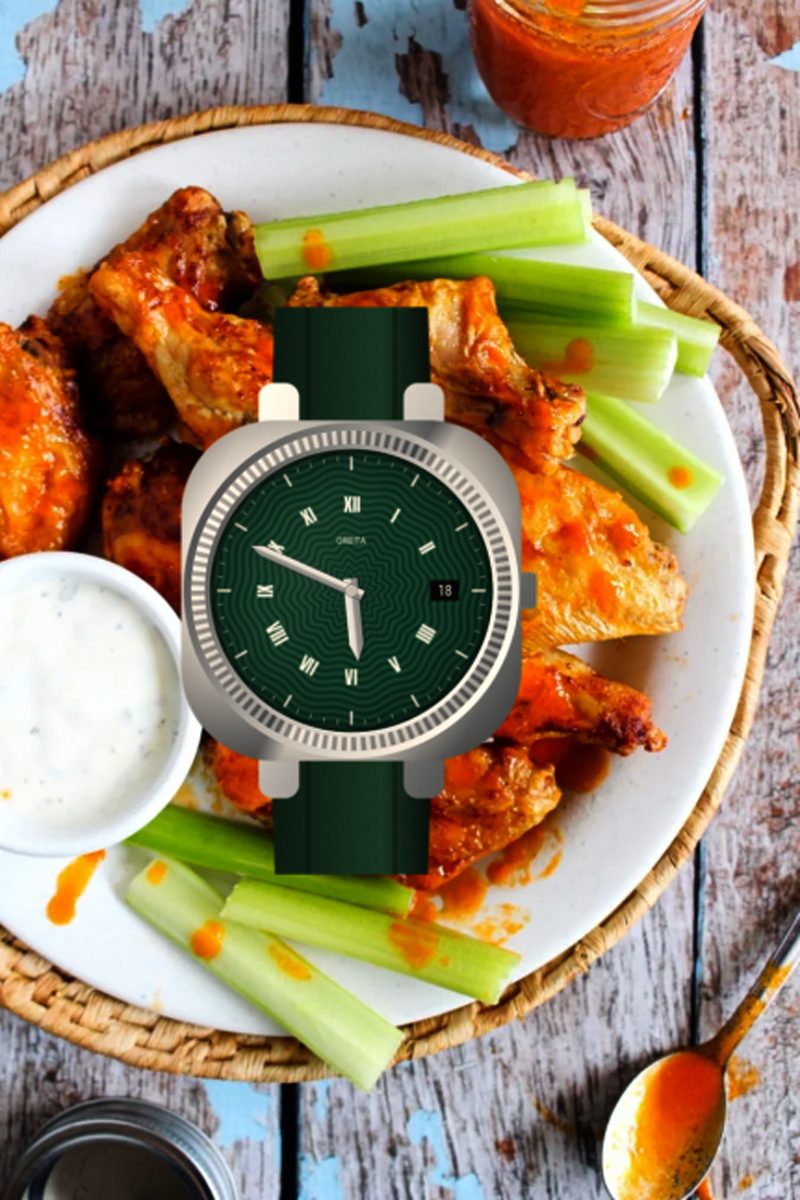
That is 5h49
